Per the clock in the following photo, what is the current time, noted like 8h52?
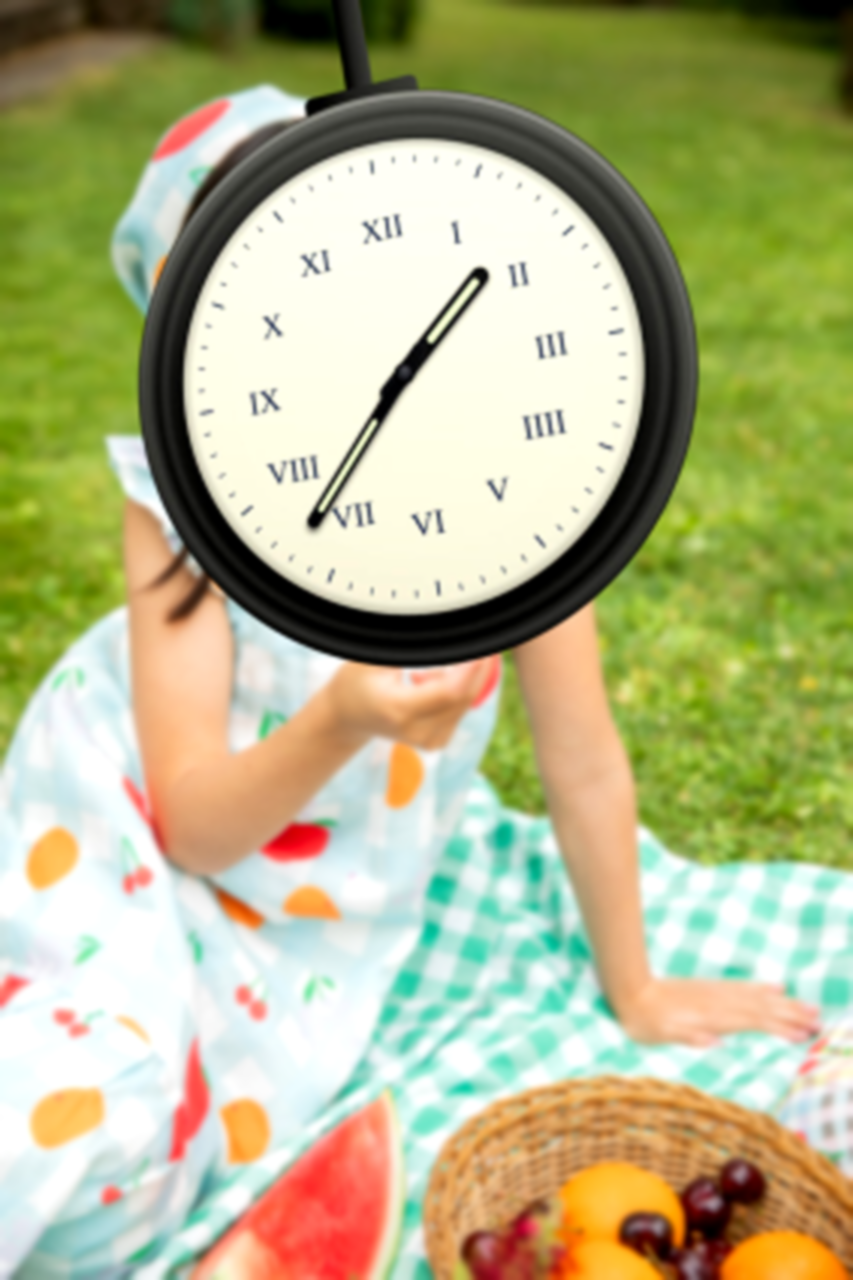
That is 1h37
